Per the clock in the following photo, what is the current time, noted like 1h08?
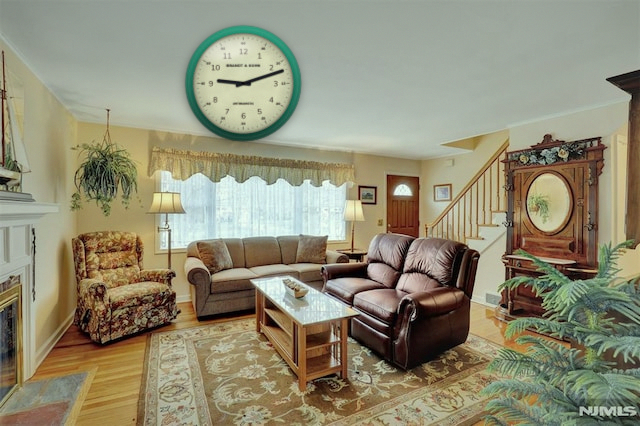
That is 9h12
